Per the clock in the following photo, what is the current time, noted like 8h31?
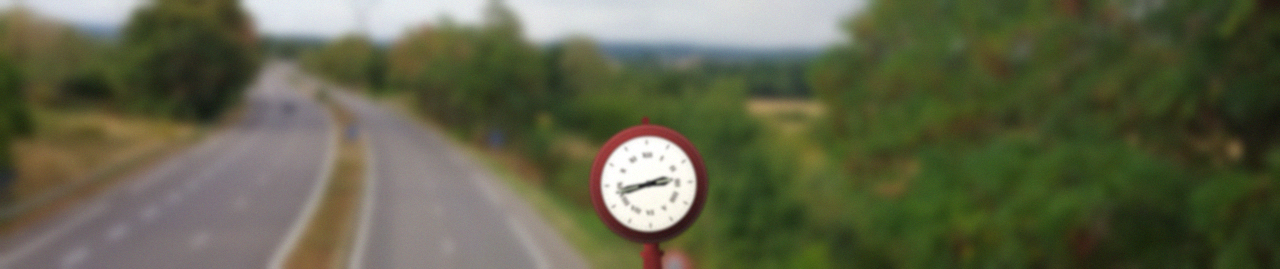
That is 2h43
